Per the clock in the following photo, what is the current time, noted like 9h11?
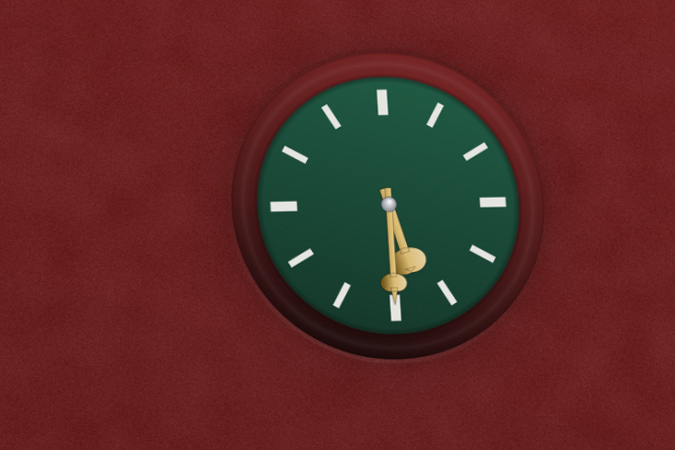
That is 5h30
